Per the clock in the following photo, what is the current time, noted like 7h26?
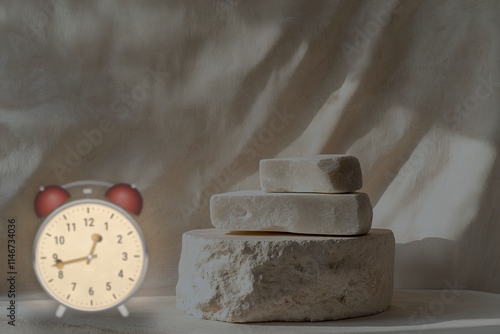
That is 12h43
